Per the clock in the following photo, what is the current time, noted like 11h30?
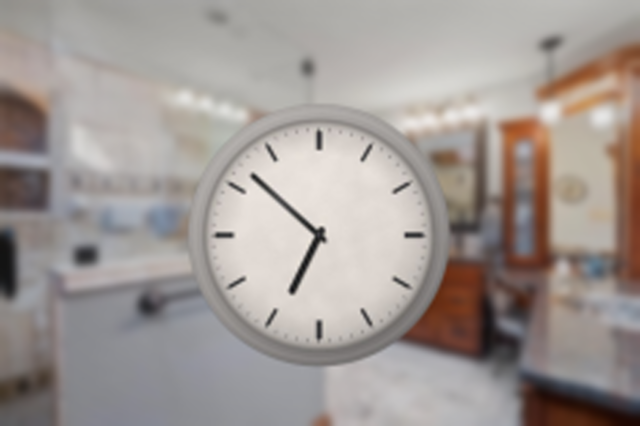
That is 6h52
